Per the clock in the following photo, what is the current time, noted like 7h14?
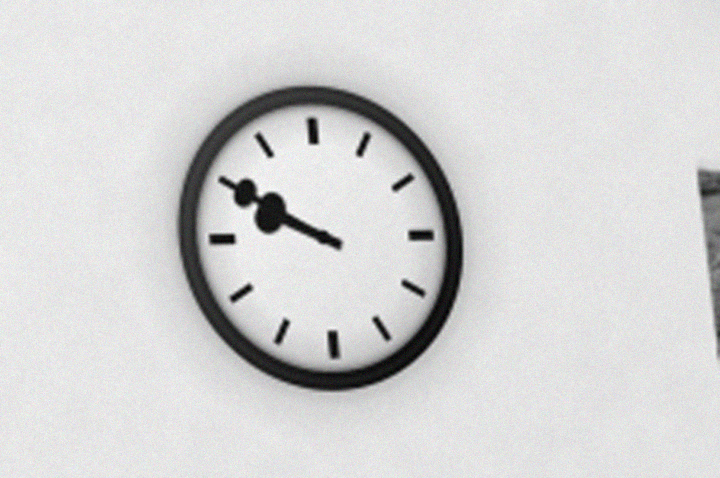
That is 9h50
